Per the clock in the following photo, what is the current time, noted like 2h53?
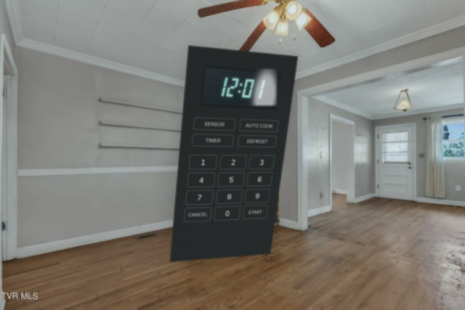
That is 12h01
